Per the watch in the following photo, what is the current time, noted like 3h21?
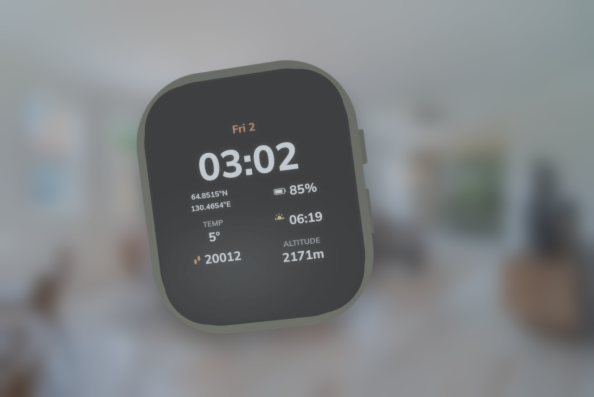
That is 3h02
